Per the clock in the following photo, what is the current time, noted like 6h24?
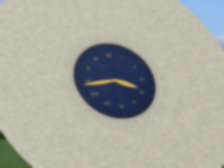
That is 3h44
